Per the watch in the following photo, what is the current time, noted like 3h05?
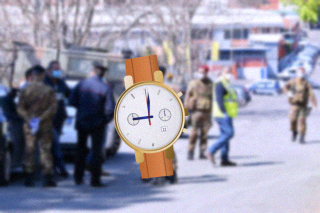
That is 9h01
